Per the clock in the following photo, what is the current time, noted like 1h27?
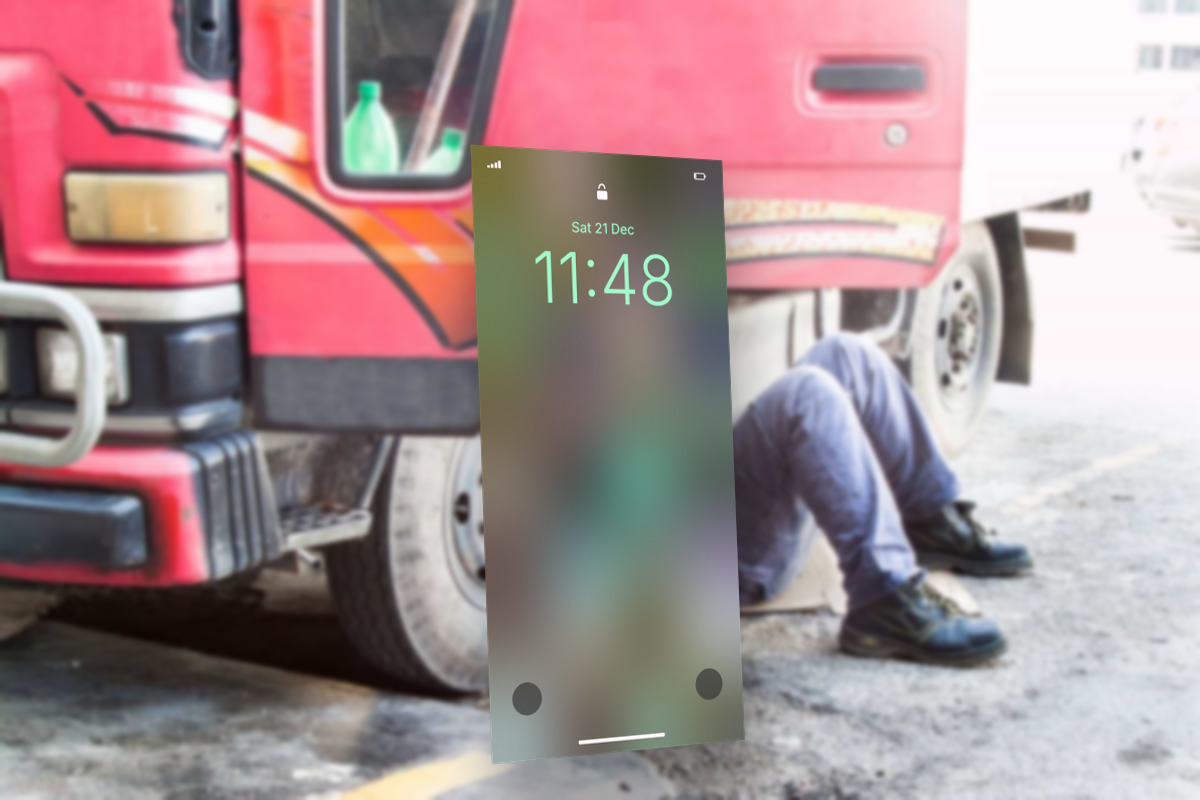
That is 11h48
